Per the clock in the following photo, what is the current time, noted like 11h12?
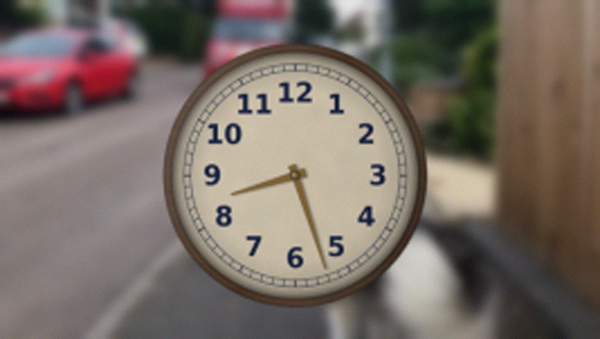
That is 8h27
